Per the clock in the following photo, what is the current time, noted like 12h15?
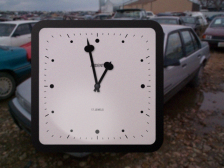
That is 12h58
